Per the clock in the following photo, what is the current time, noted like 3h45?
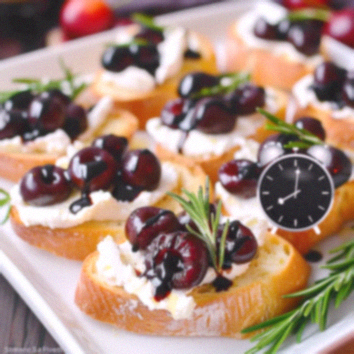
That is 8h01
